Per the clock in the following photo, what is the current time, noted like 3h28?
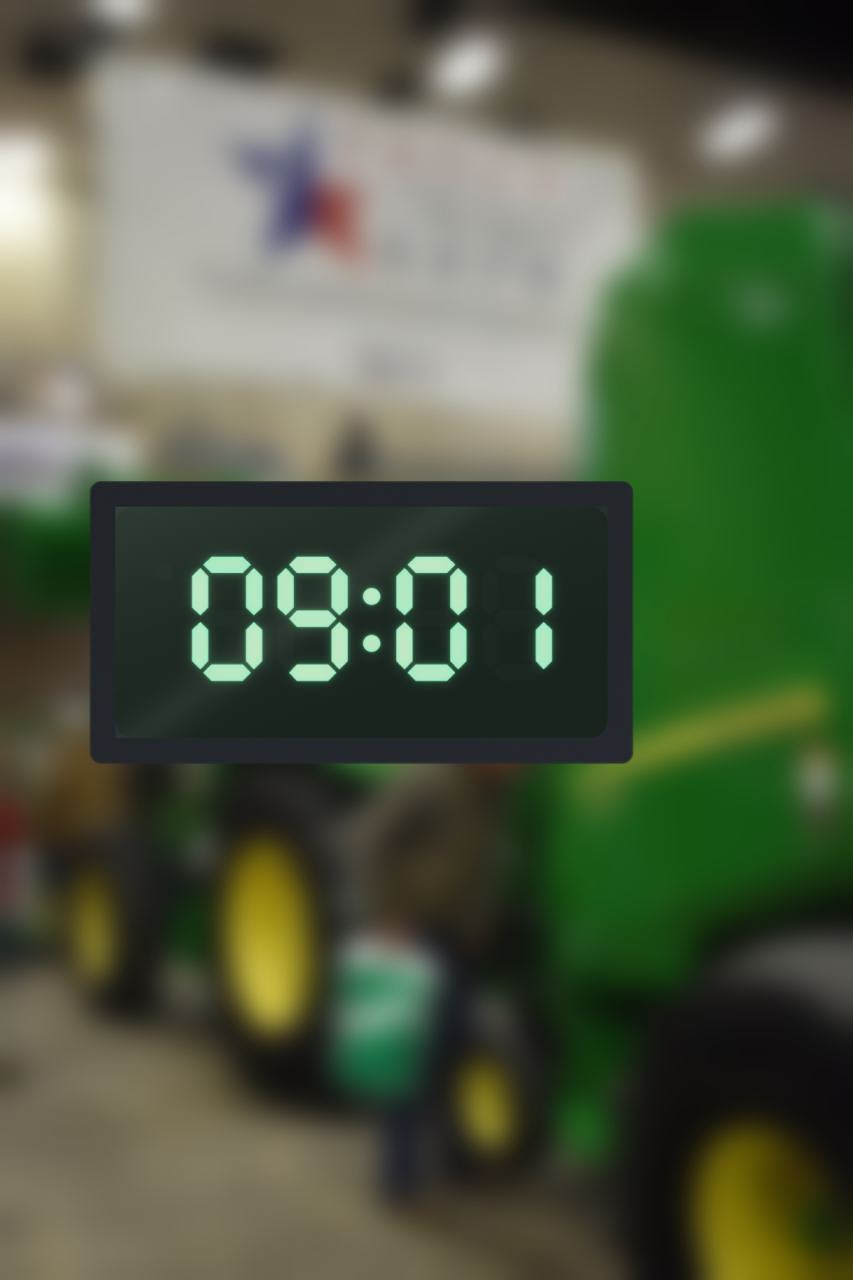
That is 9h01
